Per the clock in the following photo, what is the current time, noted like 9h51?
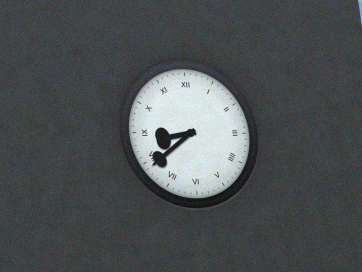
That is 8h39
